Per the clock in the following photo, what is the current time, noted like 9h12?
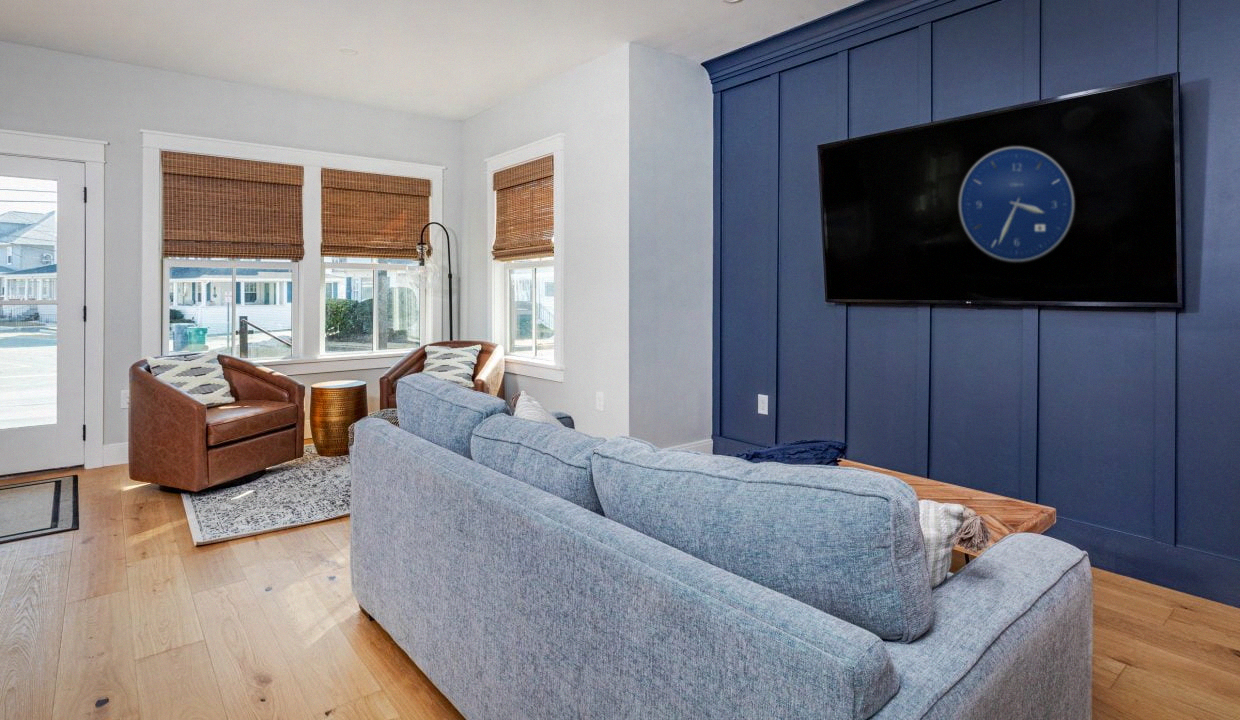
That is 3h34
